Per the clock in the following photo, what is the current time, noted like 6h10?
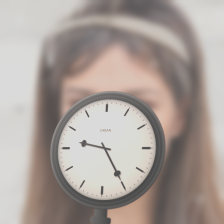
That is 9h25
